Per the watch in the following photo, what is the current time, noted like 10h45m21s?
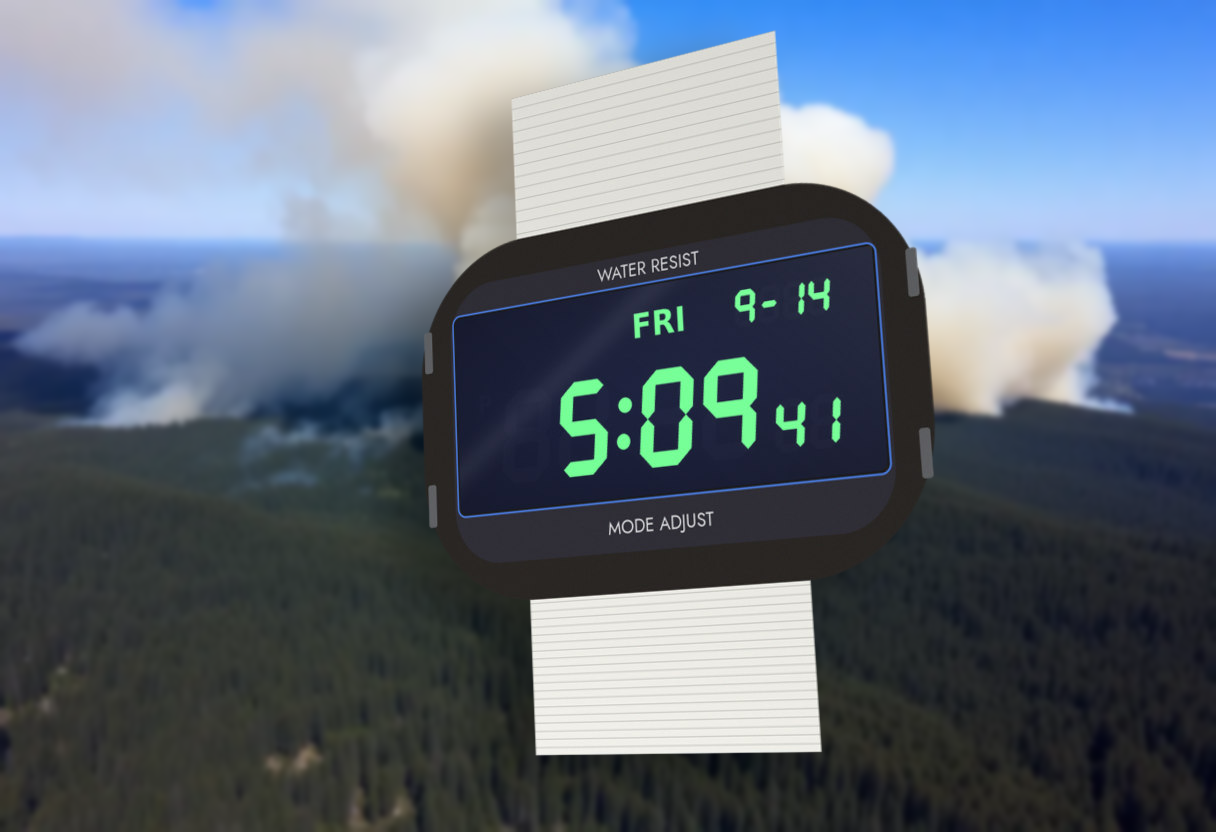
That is 5h09m41s
